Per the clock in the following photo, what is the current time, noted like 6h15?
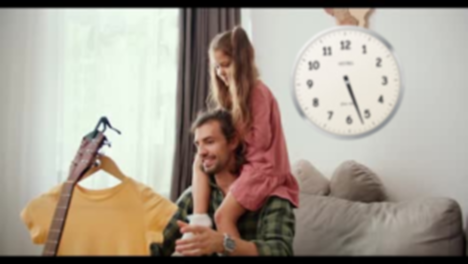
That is 5h27
